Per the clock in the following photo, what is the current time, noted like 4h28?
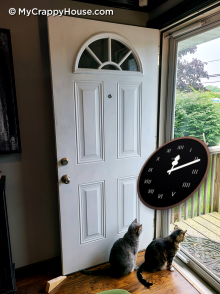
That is 12h11
